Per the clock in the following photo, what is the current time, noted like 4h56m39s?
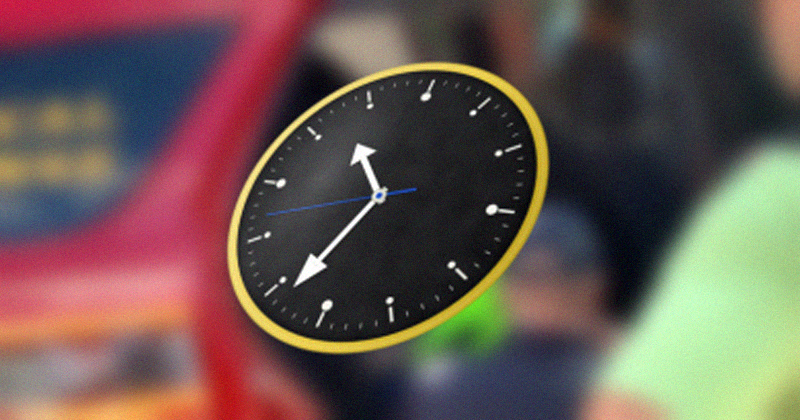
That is 10h33m42s
